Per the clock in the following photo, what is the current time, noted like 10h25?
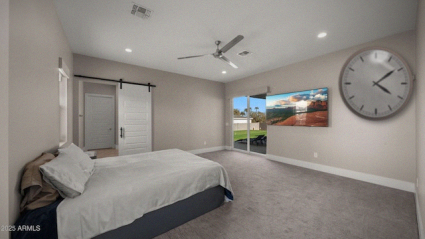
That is 4h09
